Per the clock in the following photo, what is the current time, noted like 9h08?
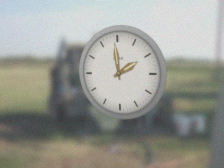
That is 1h59
